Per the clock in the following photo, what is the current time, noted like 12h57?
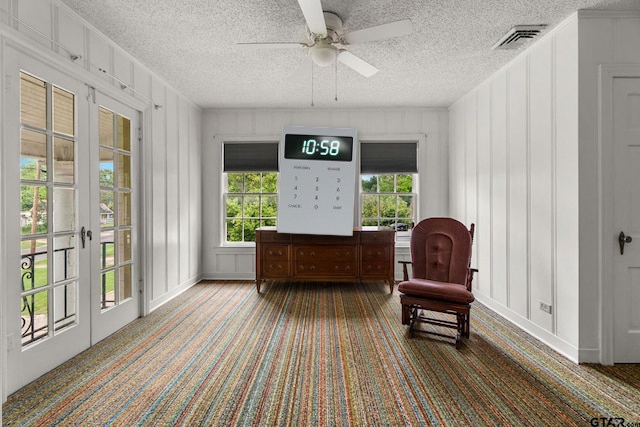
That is 10h58
